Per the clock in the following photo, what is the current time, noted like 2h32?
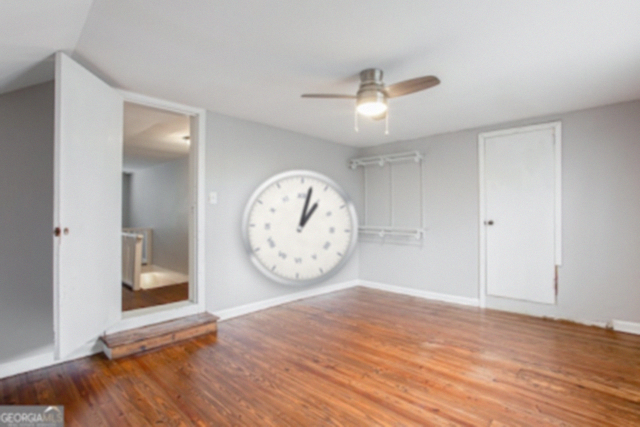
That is 1h02
